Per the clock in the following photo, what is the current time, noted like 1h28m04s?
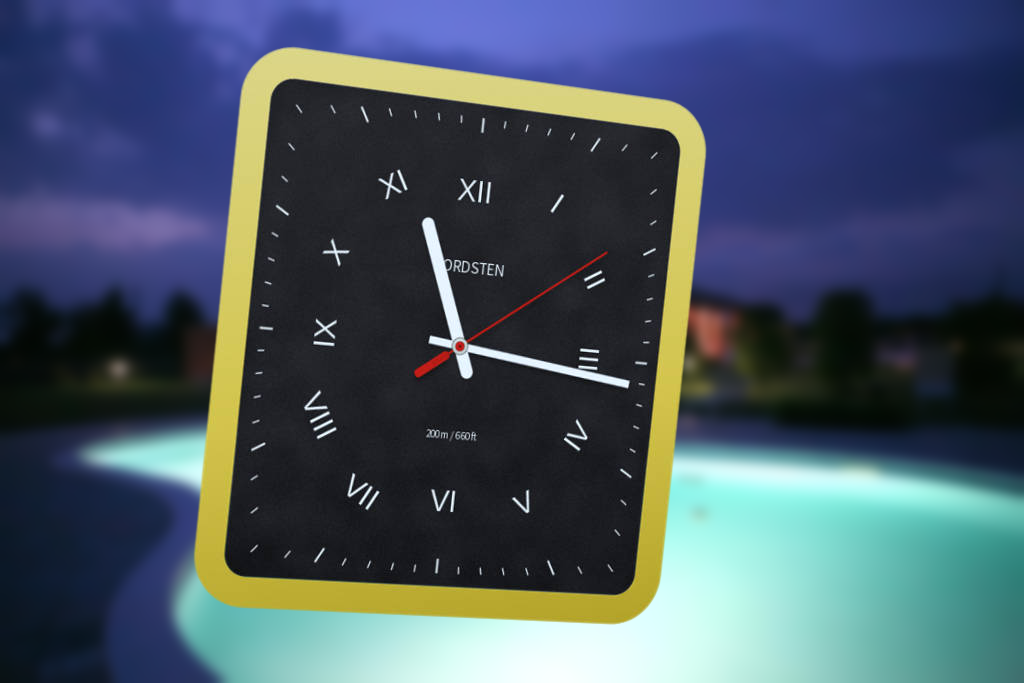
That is 11h16m09s
